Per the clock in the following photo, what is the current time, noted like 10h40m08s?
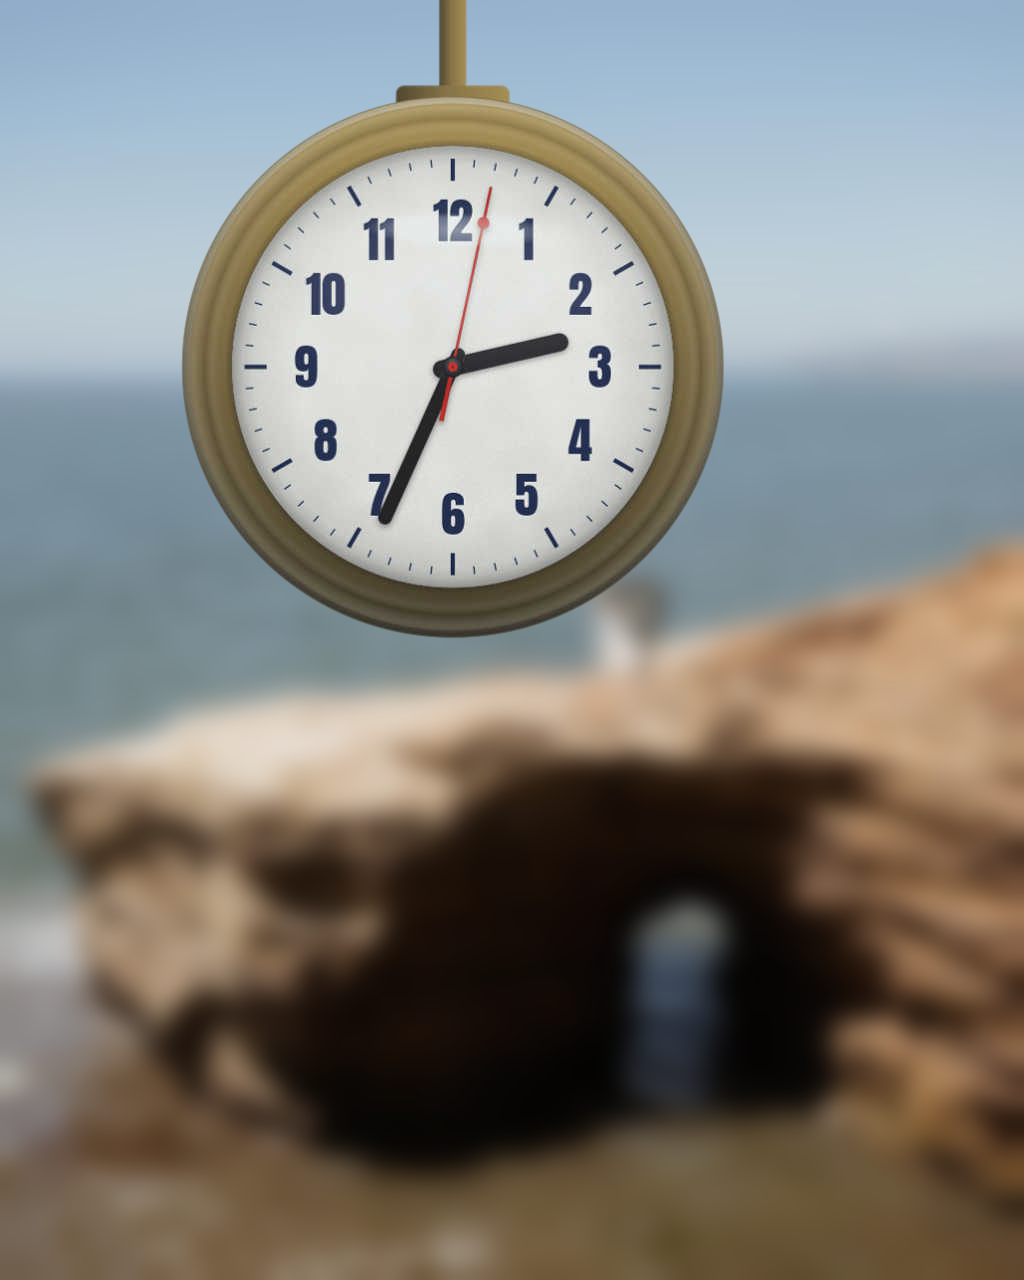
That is 2h34m02s
